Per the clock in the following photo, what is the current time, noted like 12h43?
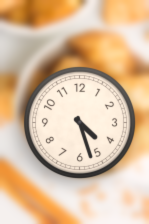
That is 4h27
